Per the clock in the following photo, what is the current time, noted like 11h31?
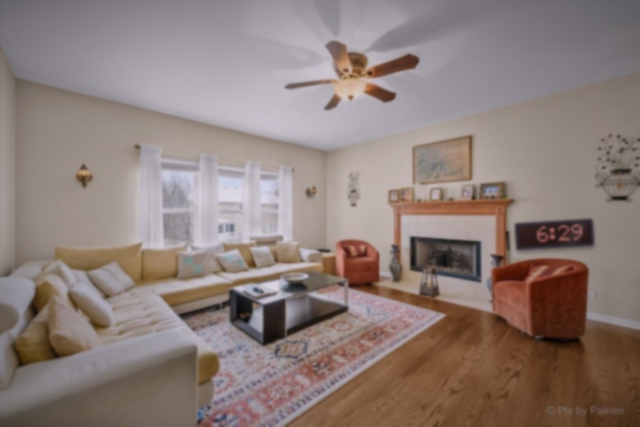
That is 6h29
